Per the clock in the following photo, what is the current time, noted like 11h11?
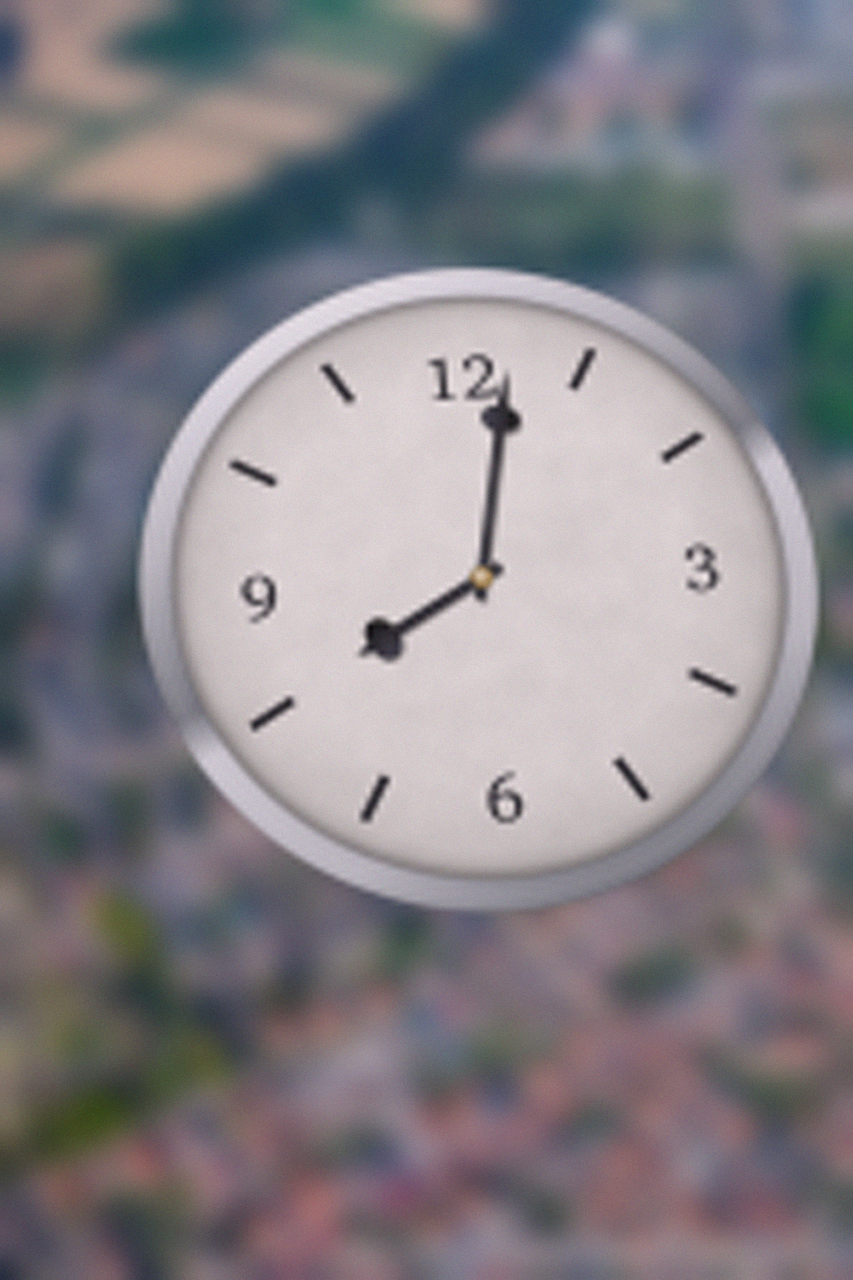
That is 8h02
